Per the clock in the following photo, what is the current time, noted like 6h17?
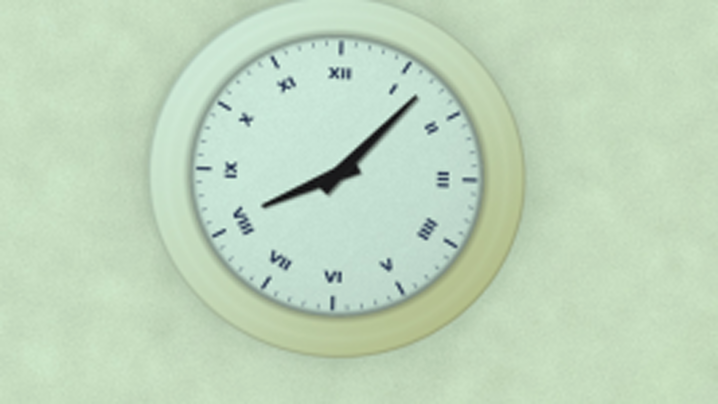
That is 8h07
